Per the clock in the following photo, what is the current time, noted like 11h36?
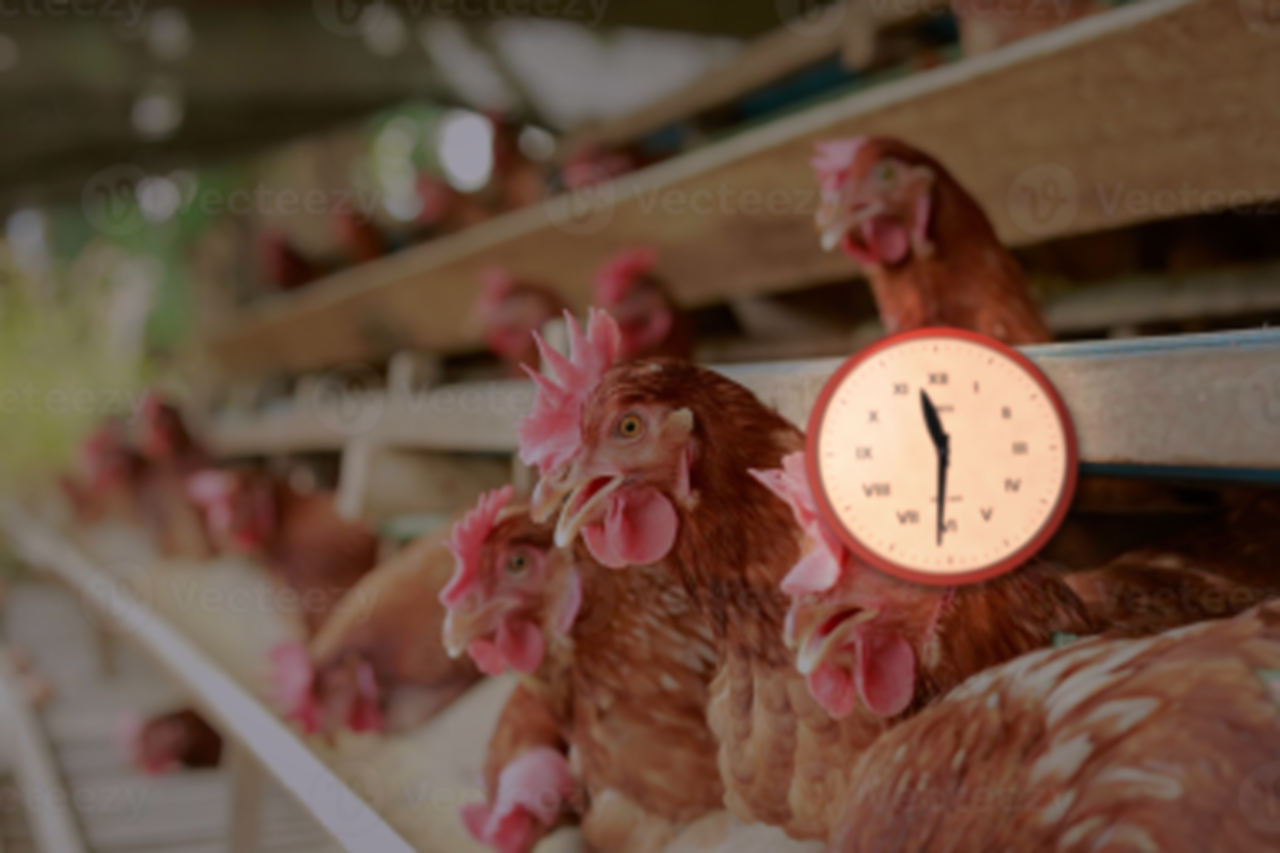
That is 11h31
